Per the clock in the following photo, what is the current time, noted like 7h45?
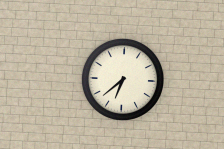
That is 6h38
